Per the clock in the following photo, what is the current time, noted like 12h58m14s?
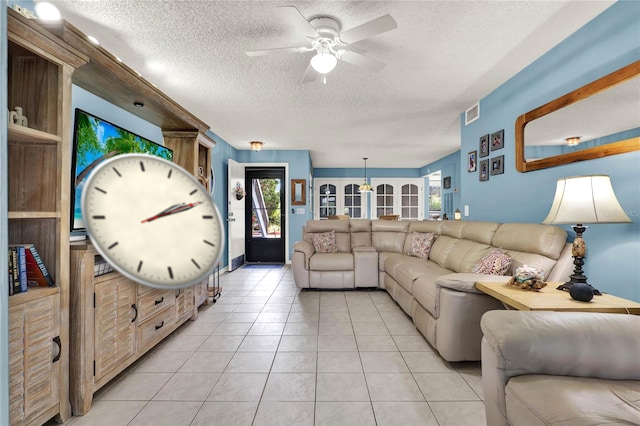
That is 2h12m12s
